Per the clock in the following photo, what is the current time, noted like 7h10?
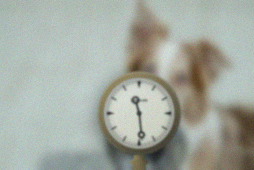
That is 11h29
